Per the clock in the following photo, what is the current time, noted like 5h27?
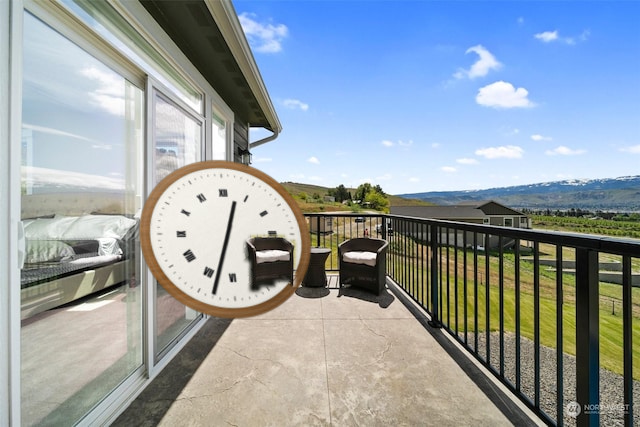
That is 12h33
